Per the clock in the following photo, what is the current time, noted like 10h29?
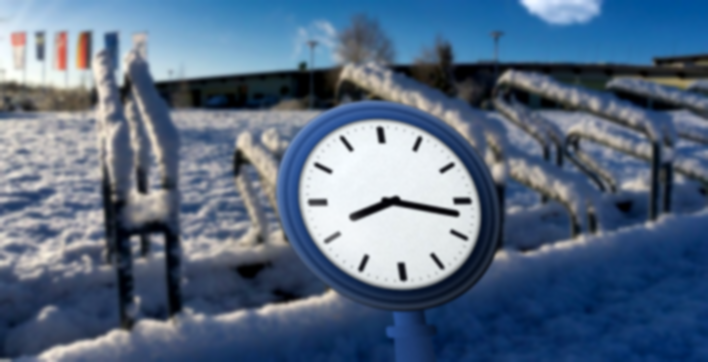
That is 8h17
